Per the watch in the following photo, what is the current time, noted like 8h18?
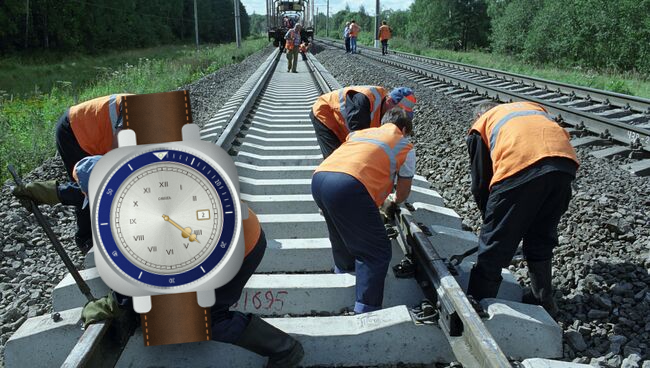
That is 4h22
